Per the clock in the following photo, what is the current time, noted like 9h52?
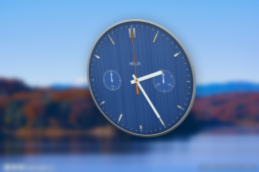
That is 2h25
